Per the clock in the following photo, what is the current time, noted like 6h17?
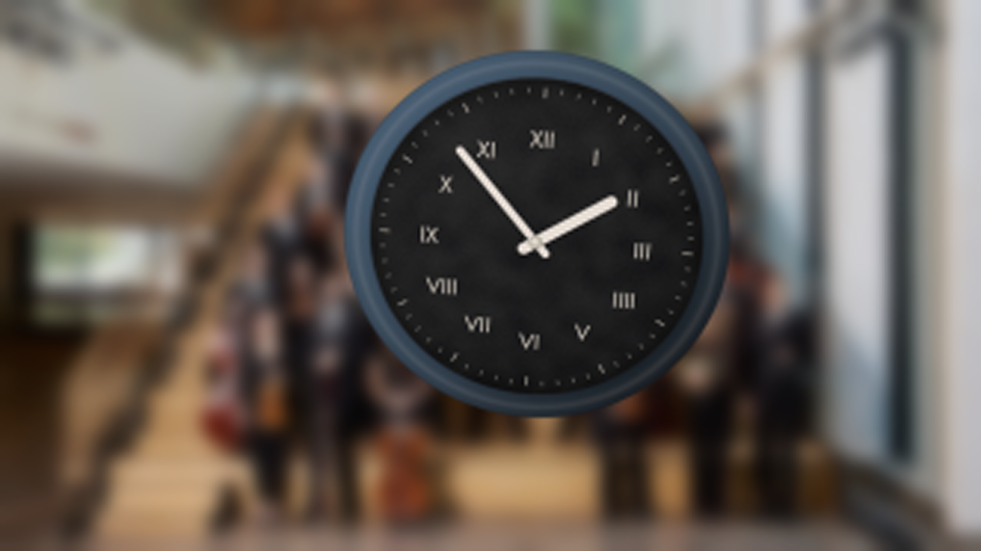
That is 1h53
